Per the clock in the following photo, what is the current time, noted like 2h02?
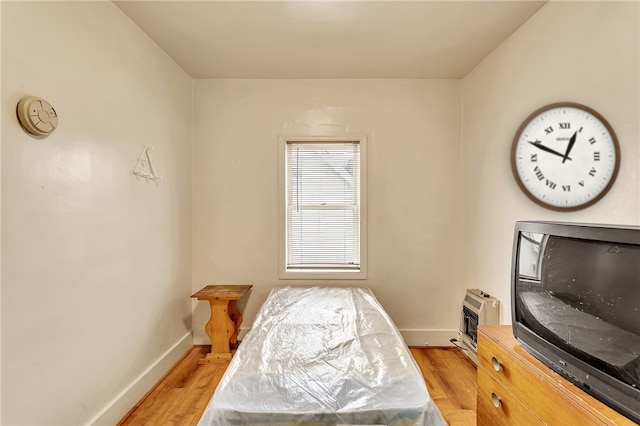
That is 12h49
